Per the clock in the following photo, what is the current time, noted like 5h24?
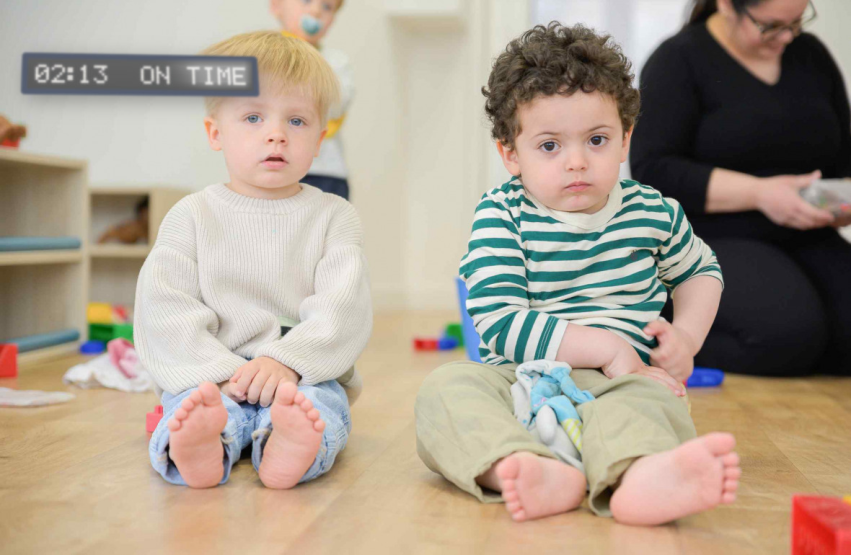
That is 2h13
